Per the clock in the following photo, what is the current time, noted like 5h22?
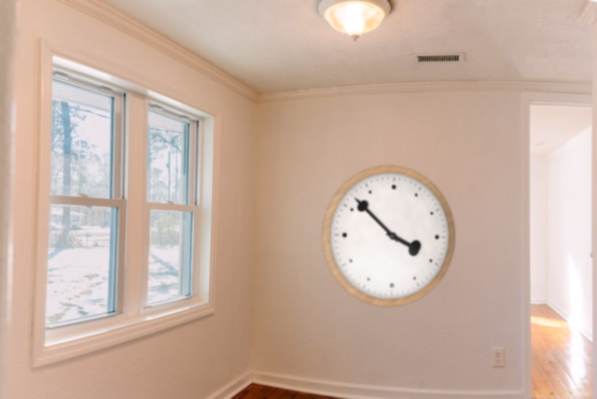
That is 3h52
